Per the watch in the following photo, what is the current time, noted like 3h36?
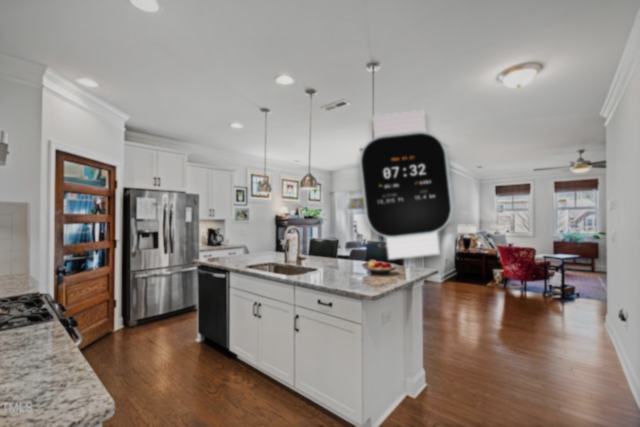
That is 7h32
